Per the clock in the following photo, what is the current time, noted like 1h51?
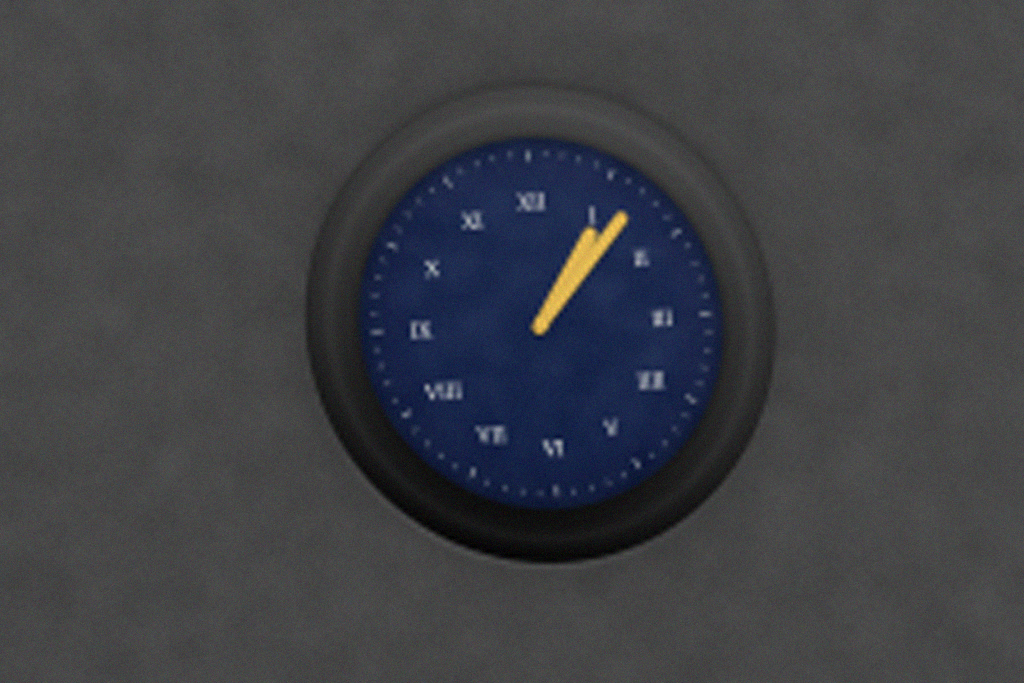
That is 1h07
